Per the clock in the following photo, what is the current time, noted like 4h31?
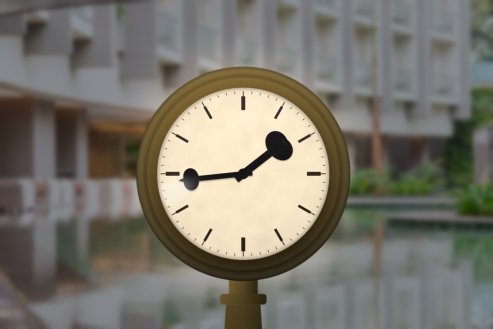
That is 1h44
